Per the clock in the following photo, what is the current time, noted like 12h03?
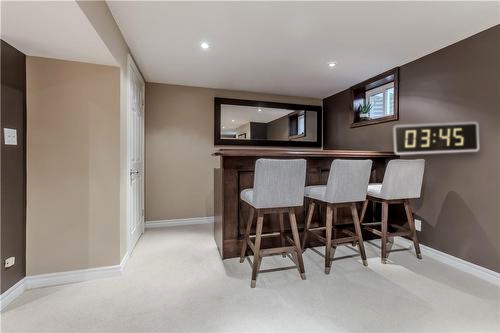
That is 3h45
